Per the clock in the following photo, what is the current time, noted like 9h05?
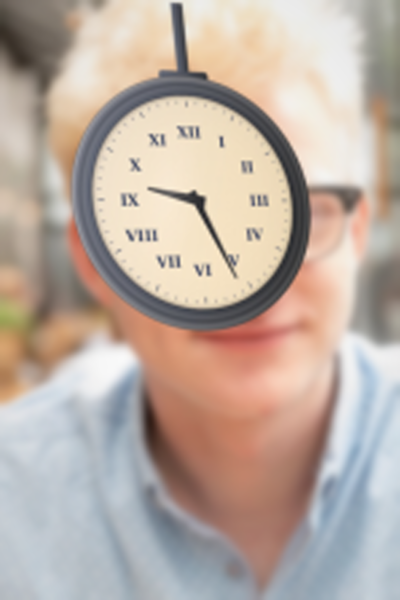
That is 9h26
